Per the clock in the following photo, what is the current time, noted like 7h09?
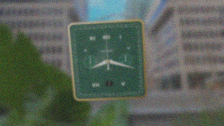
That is 8h18
